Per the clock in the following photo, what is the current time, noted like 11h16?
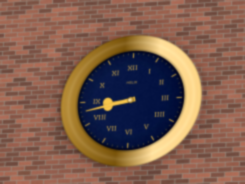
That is 8h43
